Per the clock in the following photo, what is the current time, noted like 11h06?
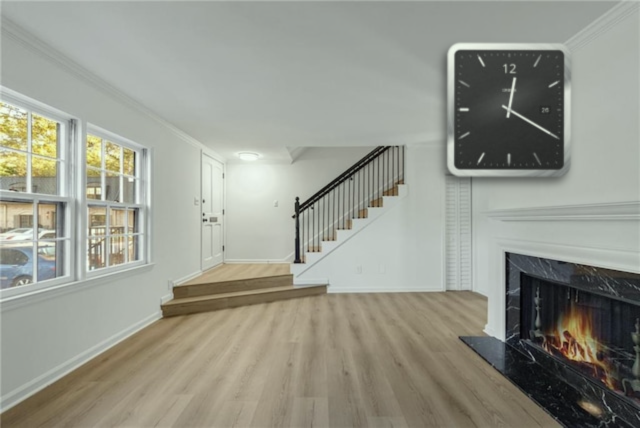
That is 12h20
